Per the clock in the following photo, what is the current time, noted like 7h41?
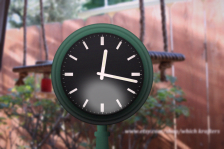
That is 12h17
